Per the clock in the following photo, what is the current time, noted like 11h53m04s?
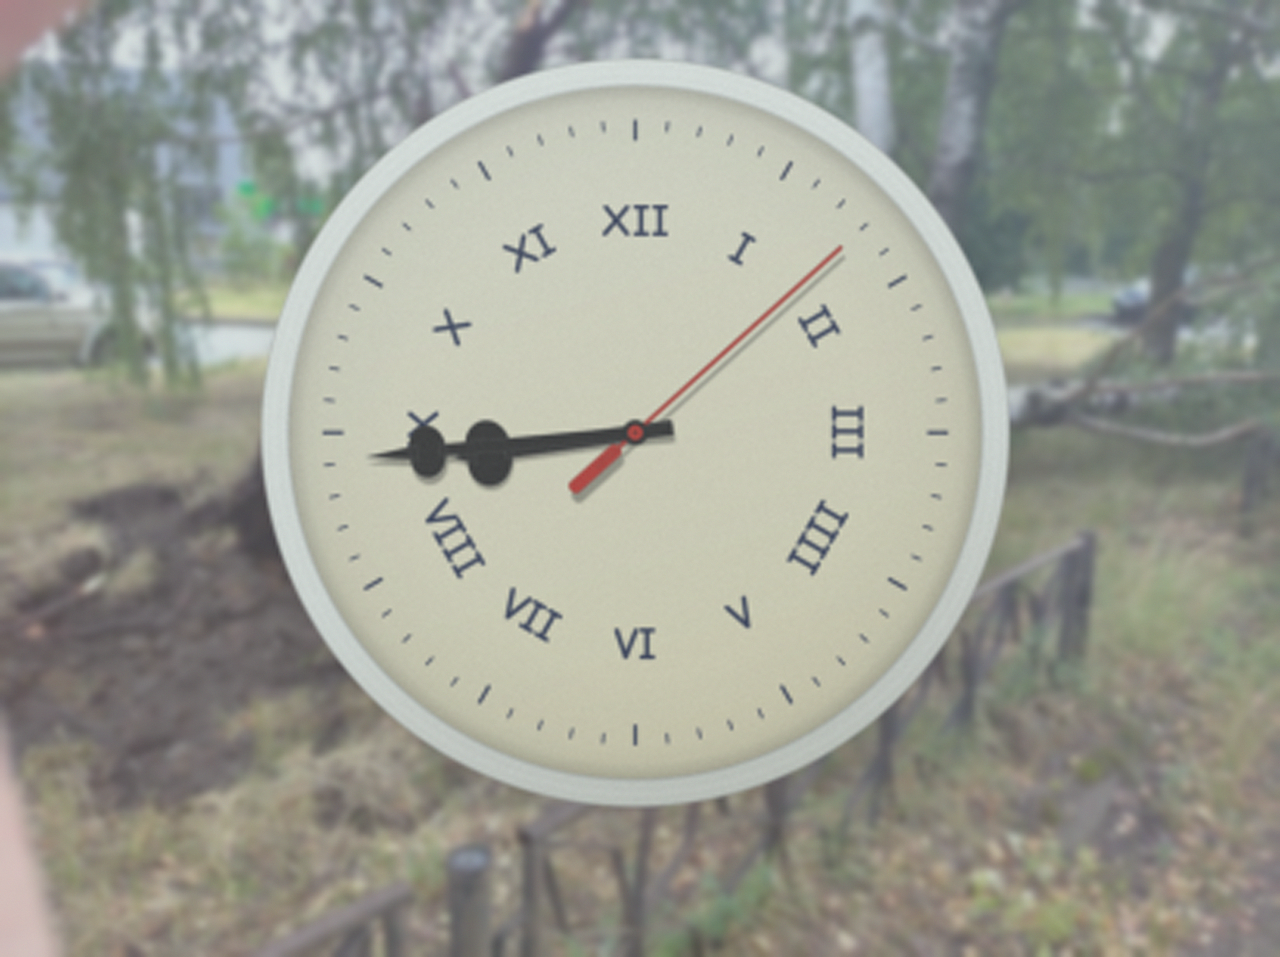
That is 8h44m08s
